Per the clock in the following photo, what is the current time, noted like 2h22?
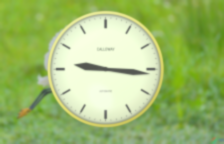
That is 9h16
